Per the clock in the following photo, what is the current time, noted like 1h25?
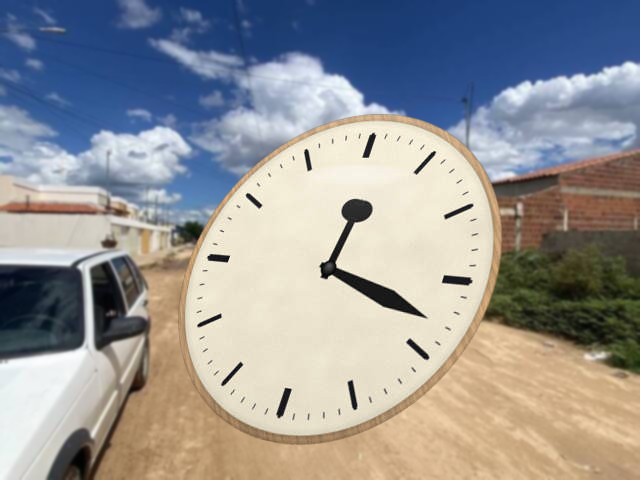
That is 12h18
